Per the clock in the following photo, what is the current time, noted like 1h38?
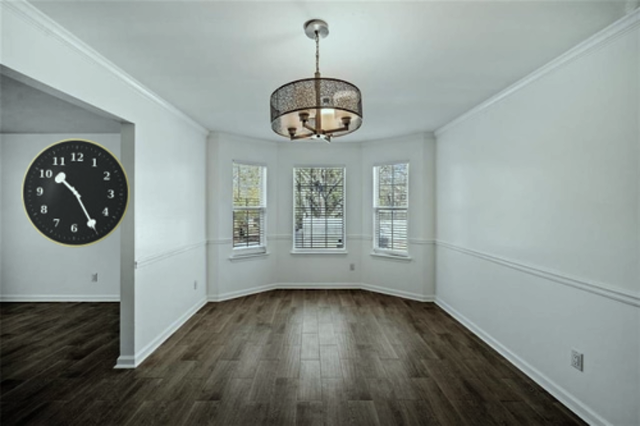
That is 10h25
